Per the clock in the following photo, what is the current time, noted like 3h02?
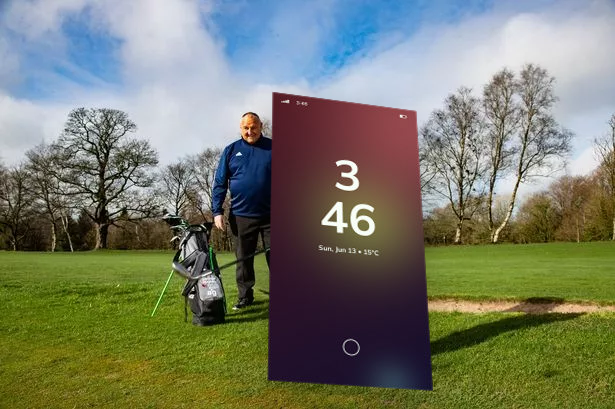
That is 3h46
